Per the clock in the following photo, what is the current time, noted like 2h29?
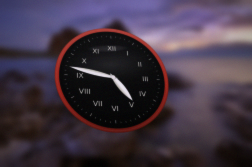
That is 4h47
